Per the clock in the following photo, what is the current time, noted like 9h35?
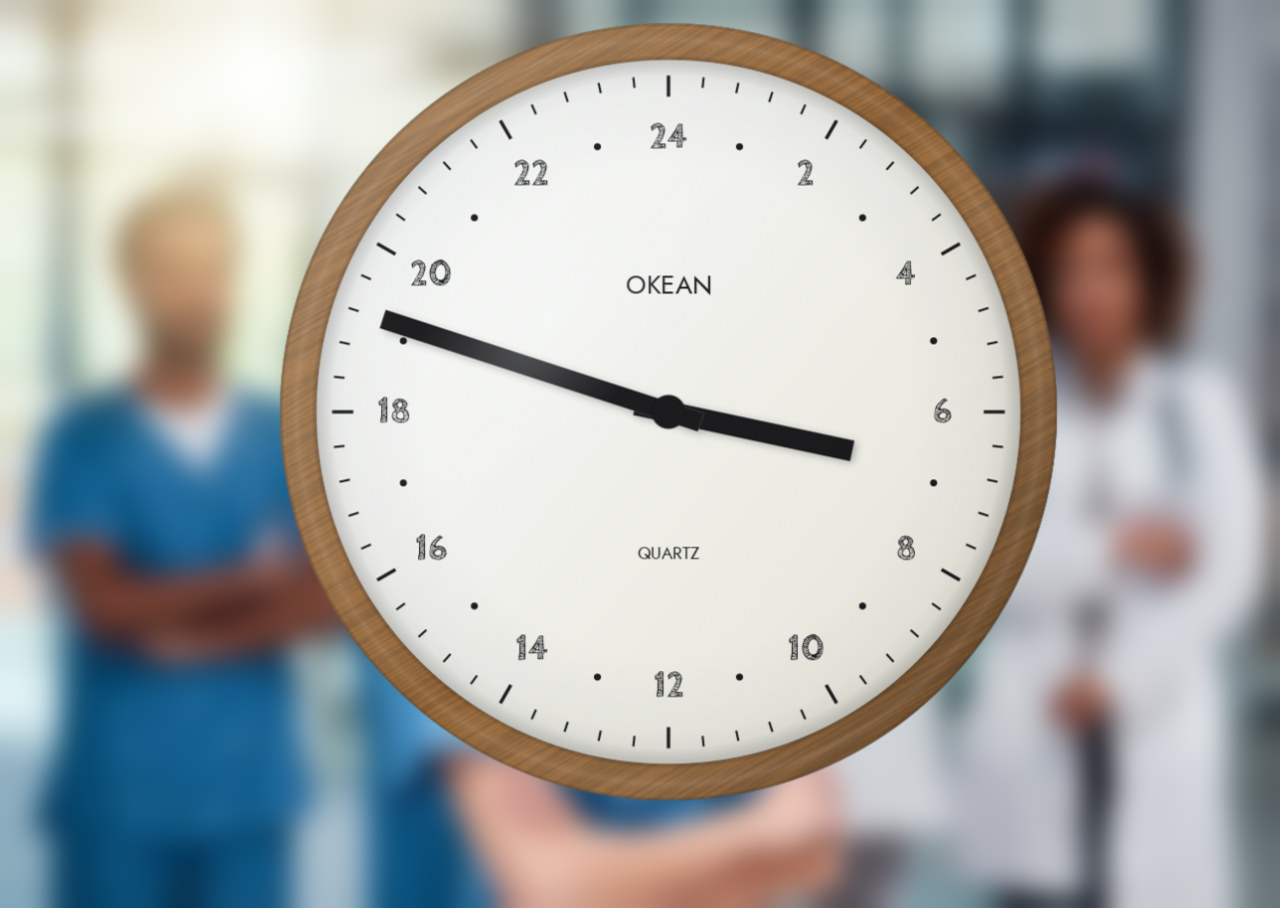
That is 6h48
